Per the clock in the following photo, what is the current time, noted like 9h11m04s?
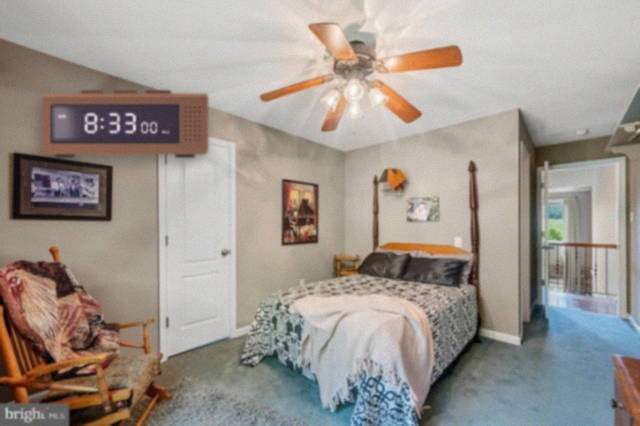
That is 8h33m00s
